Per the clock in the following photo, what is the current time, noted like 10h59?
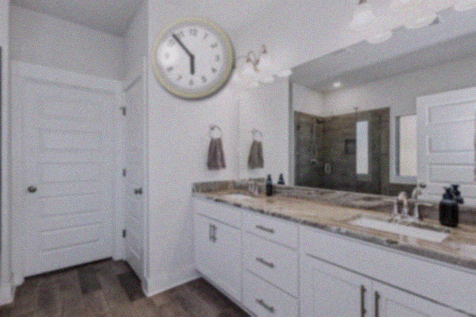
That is 5h53
